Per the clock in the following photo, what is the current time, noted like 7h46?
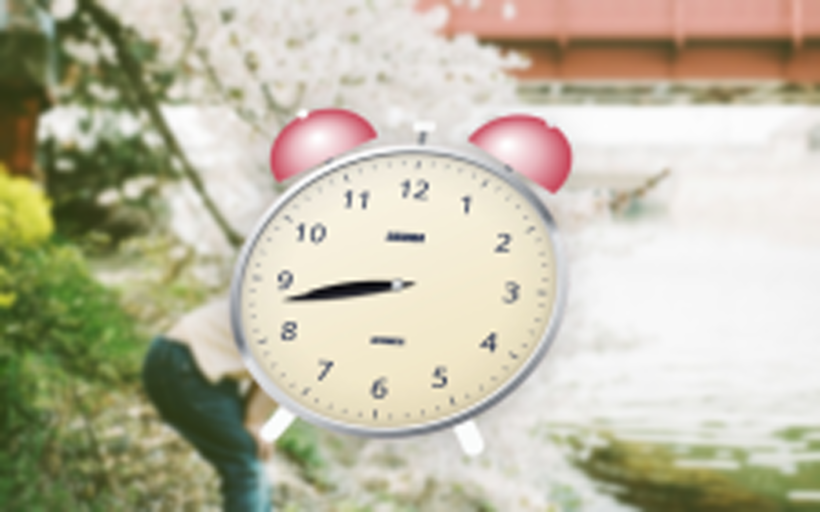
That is 8h43
